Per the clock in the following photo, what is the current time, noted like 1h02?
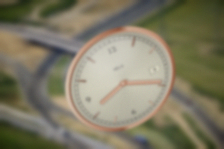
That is 8h19
